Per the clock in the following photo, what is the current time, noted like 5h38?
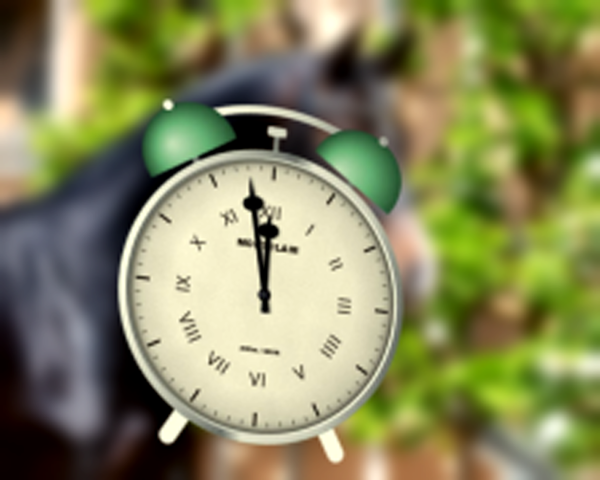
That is 11h58
